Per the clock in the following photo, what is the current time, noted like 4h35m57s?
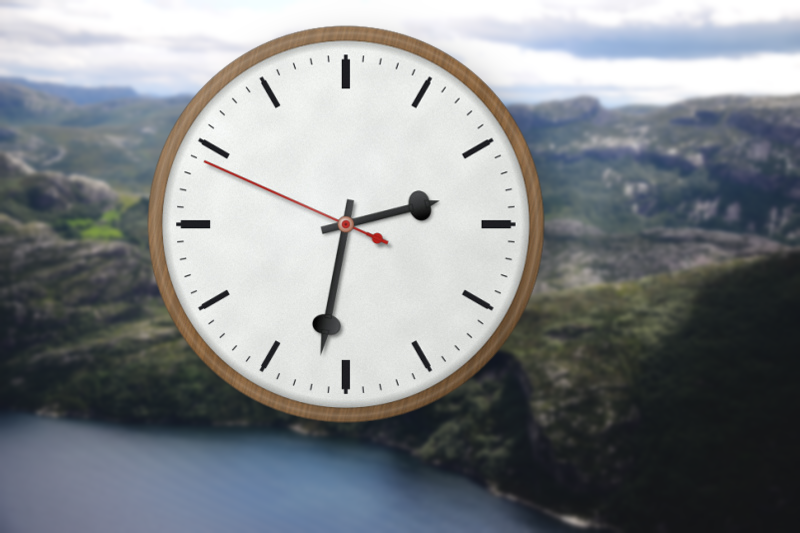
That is 2h31m49s
